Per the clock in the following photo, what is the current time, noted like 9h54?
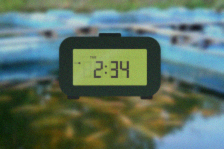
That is 2h34
